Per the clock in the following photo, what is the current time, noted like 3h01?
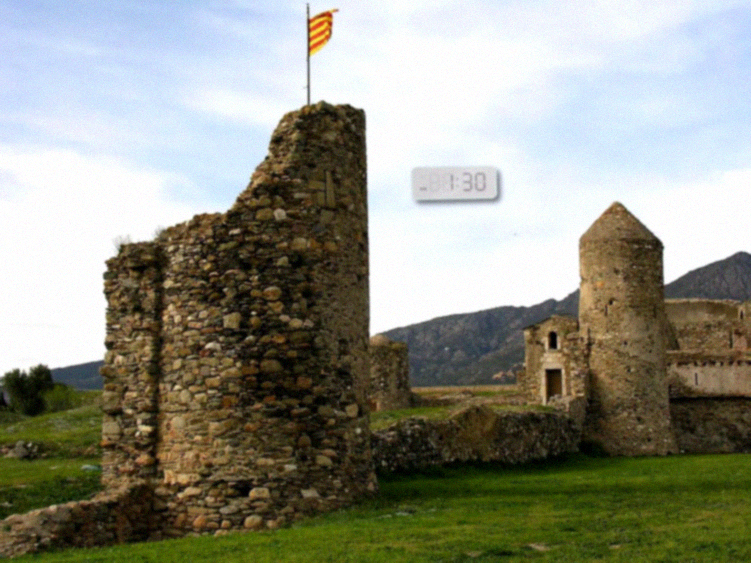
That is 1h30
